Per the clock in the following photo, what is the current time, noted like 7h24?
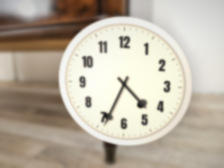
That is 4h34
